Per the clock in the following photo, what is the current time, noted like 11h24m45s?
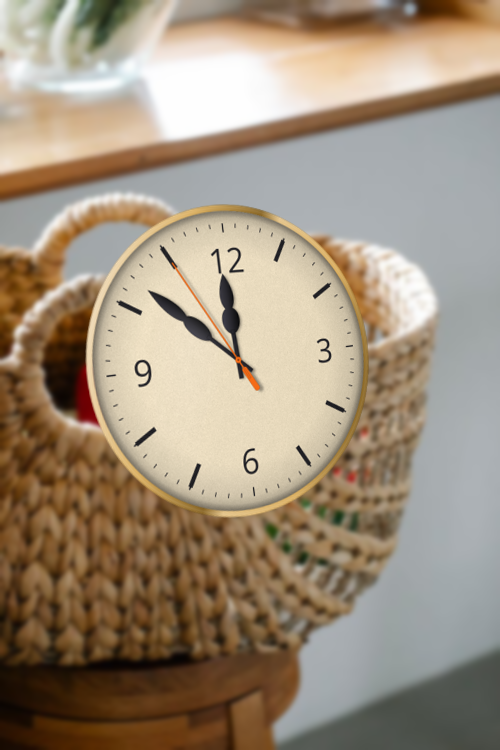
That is 11h51m55s
